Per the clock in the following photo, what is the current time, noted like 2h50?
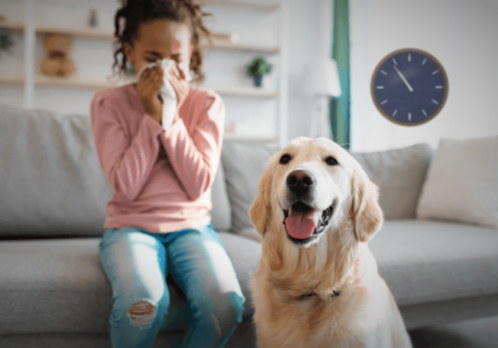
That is 10h54
